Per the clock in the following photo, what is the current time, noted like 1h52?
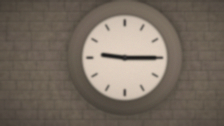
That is 9h15
